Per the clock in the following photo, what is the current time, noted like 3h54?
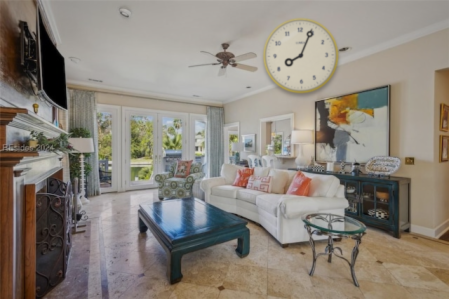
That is 8h04
